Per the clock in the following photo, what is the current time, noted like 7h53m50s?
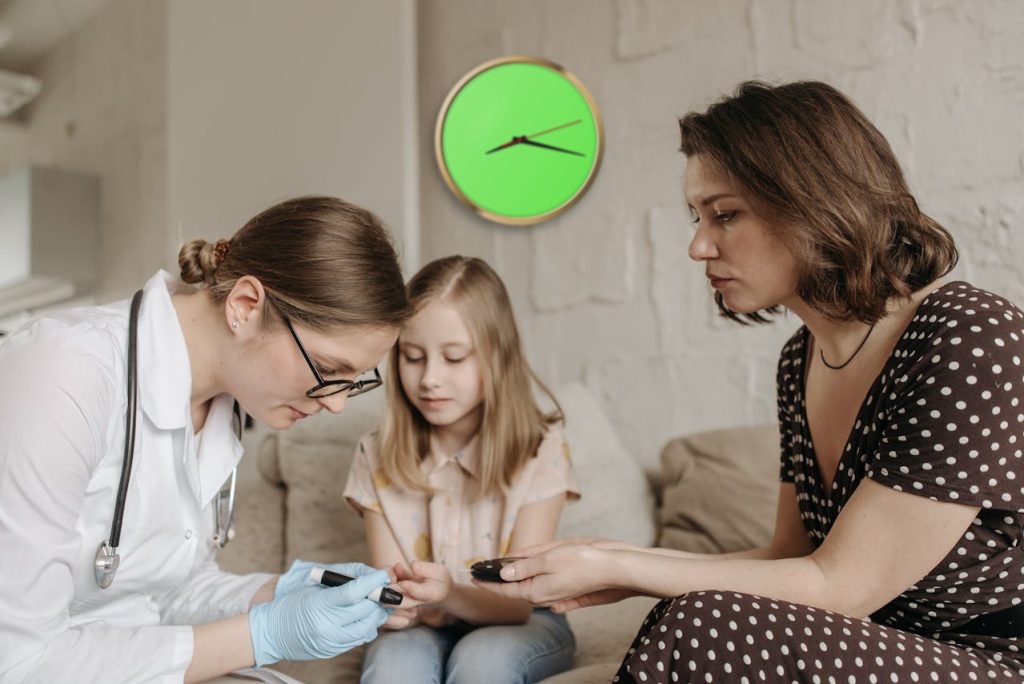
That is 8h17m12s
